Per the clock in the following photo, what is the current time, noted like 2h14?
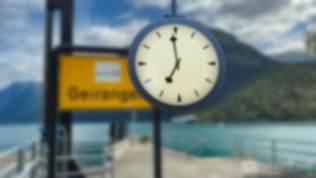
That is 6h59
